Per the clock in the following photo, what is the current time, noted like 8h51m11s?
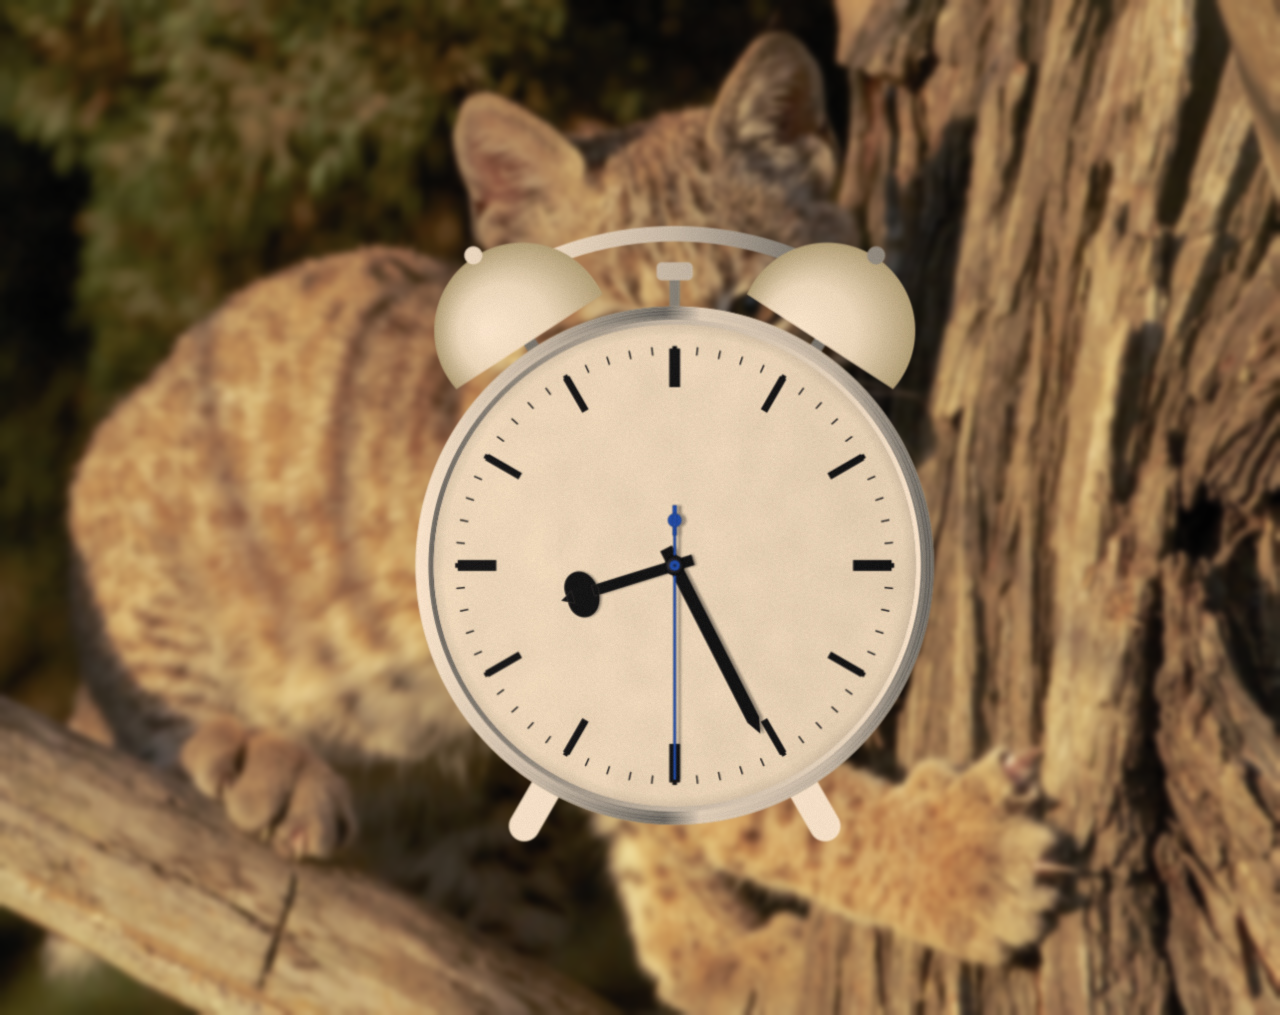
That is 8h25m30s
